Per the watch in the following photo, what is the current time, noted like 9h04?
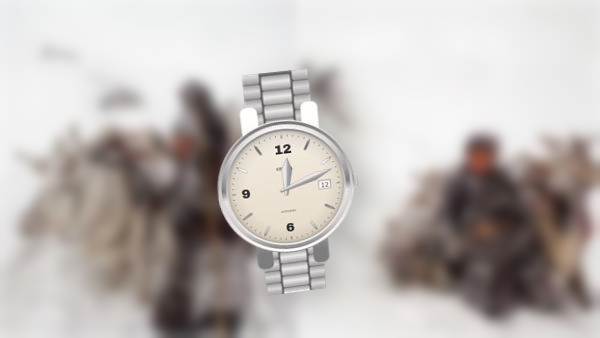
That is 12h12
